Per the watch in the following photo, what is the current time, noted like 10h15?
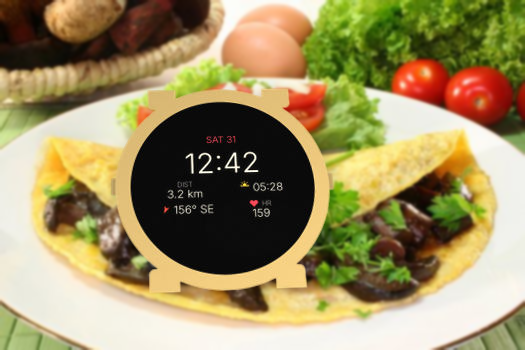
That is 12h42
